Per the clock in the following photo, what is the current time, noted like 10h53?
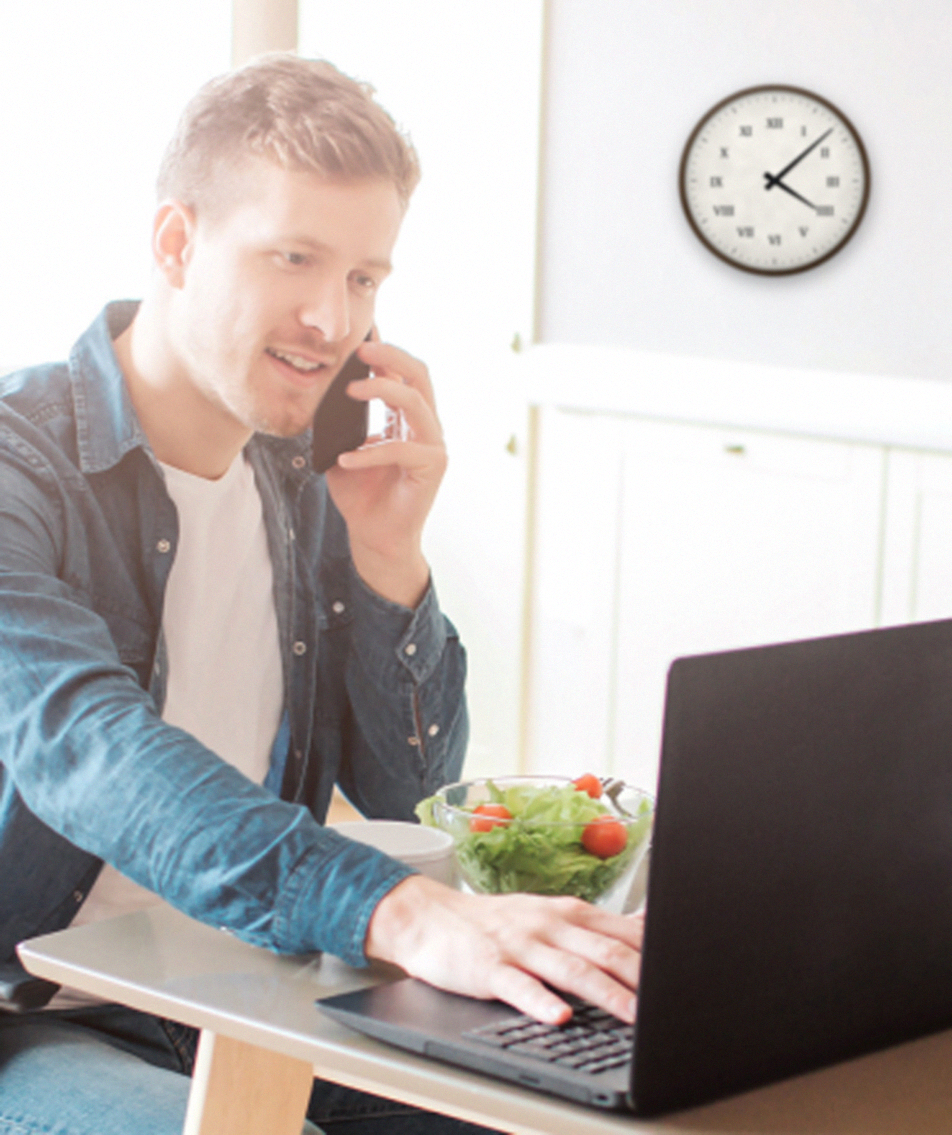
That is 4h08
